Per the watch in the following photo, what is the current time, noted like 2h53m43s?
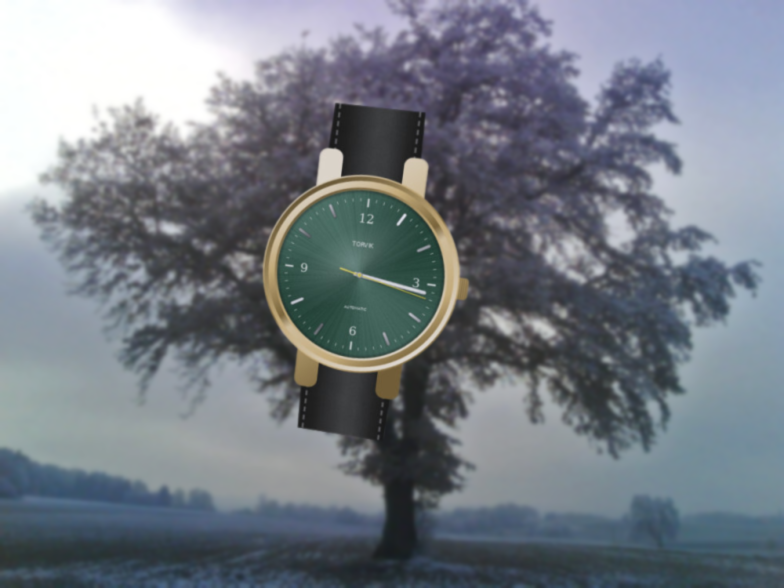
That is 3h16m17s
